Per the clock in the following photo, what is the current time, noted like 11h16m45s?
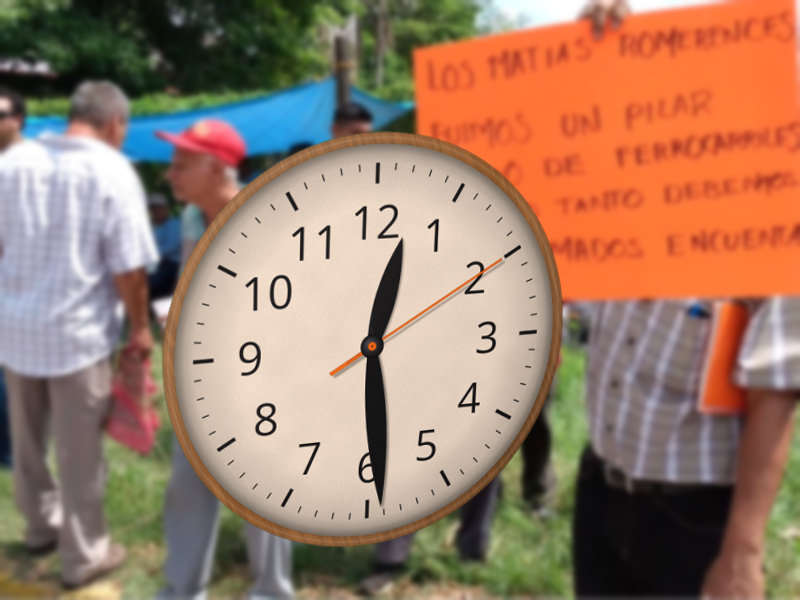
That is 12h29m10s
